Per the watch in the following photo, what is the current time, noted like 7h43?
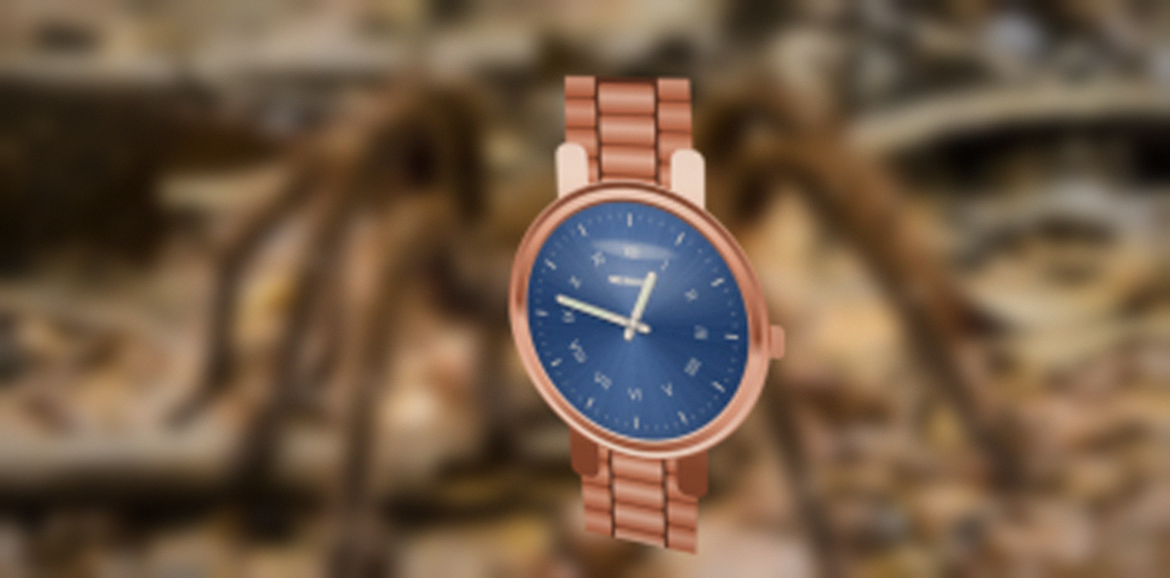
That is 12h47
